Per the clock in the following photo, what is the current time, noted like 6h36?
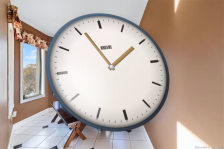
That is 1h56
